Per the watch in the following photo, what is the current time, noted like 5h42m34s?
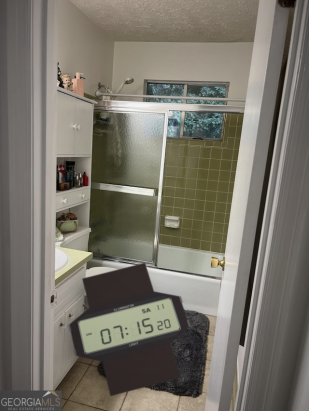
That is 7h15m20s
